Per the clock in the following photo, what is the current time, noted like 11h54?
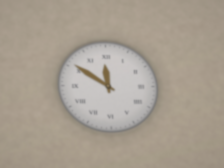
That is 11h51
